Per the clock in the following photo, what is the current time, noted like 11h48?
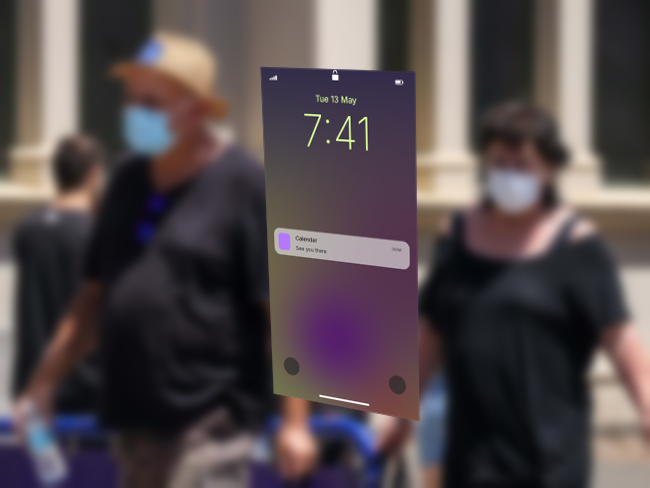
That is 7h41
